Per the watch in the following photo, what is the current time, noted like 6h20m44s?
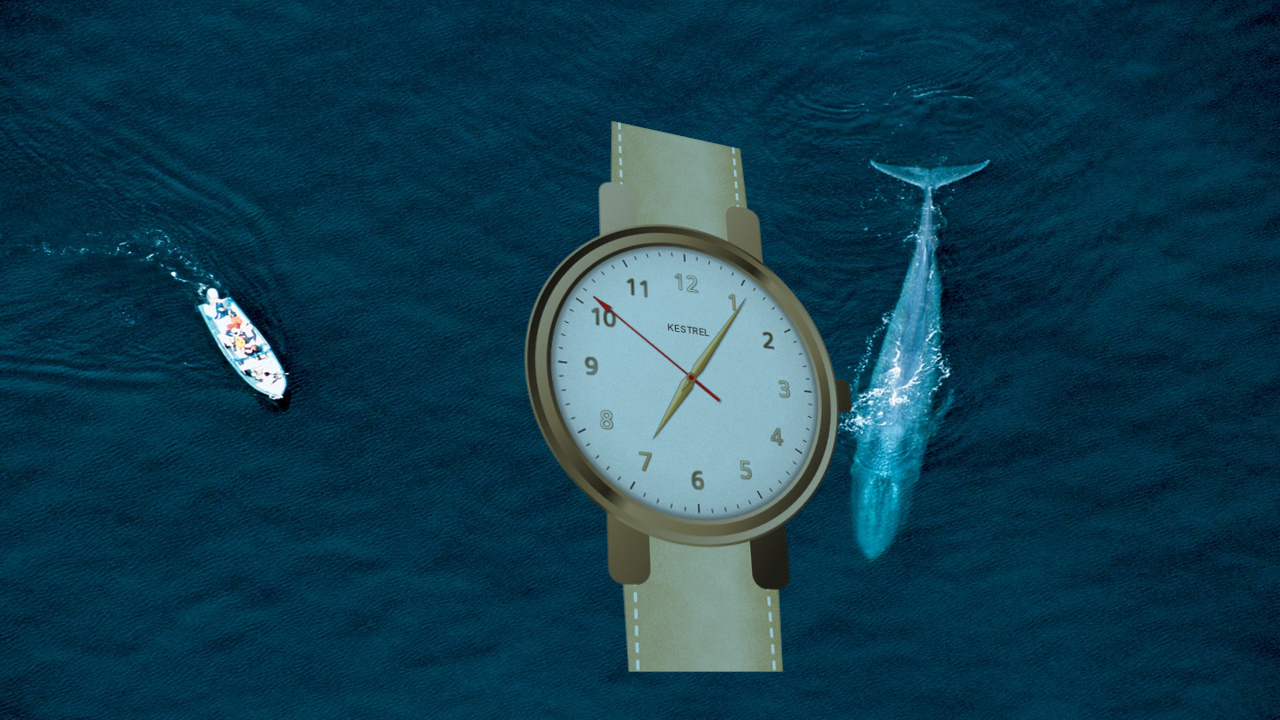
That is 7h05m51s
